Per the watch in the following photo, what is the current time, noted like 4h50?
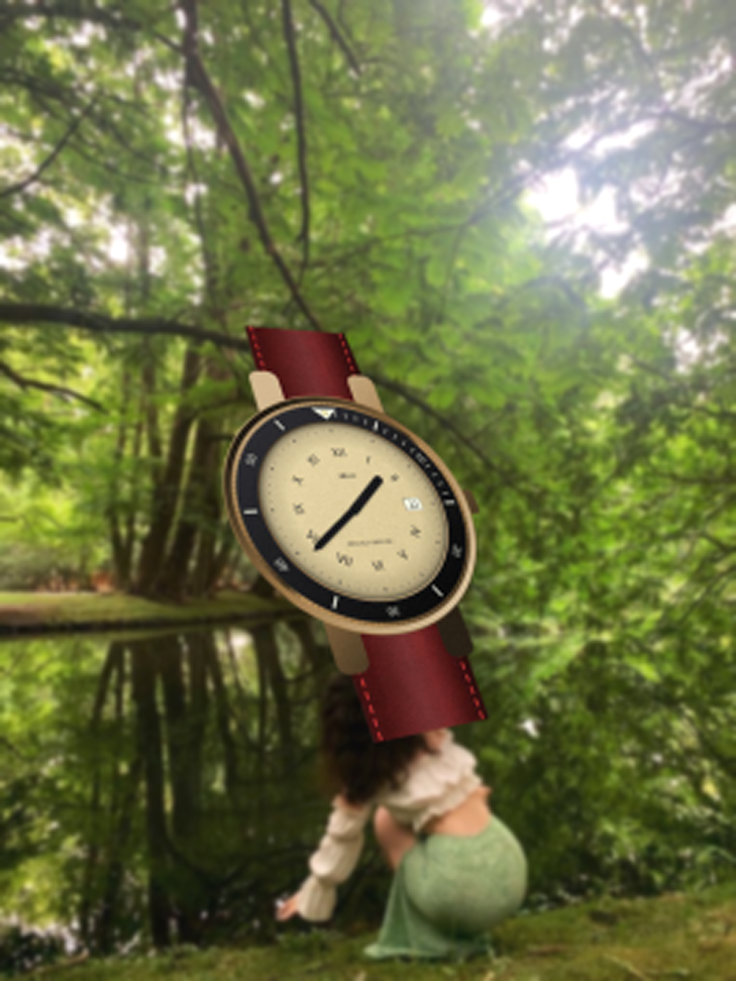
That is 1h39
